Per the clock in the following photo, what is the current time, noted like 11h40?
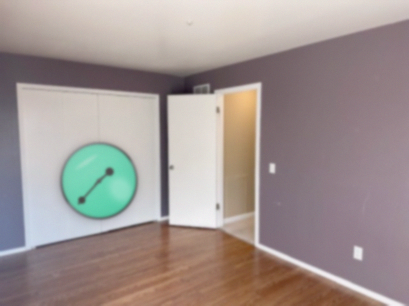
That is 1h37
